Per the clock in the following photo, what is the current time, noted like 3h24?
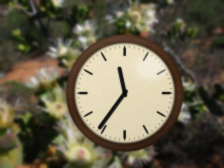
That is 11h36
